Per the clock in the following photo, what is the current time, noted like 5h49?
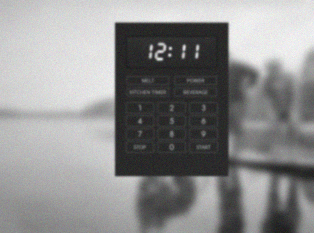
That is 12h11
